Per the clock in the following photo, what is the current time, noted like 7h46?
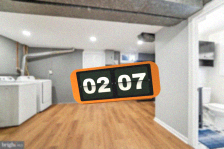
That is 2h07
